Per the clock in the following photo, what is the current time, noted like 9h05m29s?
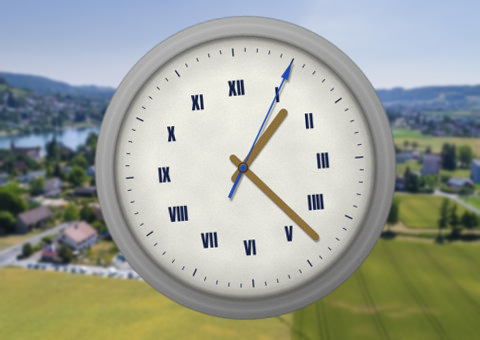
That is 1h23m05s
